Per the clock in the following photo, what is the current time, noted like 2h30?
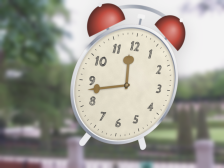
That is 11h43
